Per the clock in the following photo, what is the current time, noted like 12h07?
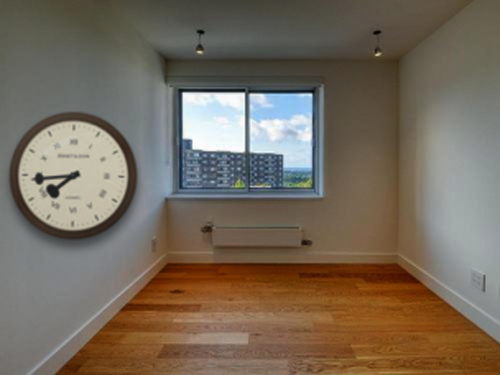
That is 7h44
